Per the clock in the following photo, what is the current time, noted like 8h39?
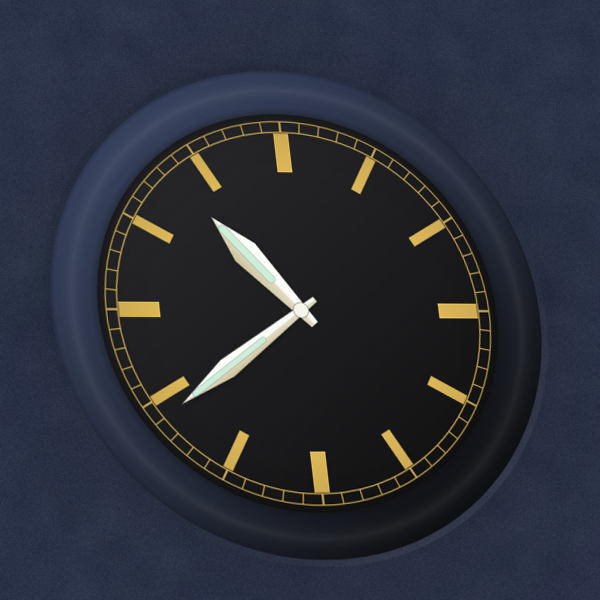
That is 10h39
